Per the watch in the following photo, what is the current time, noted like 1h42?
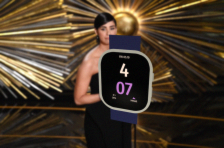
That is 4h07
